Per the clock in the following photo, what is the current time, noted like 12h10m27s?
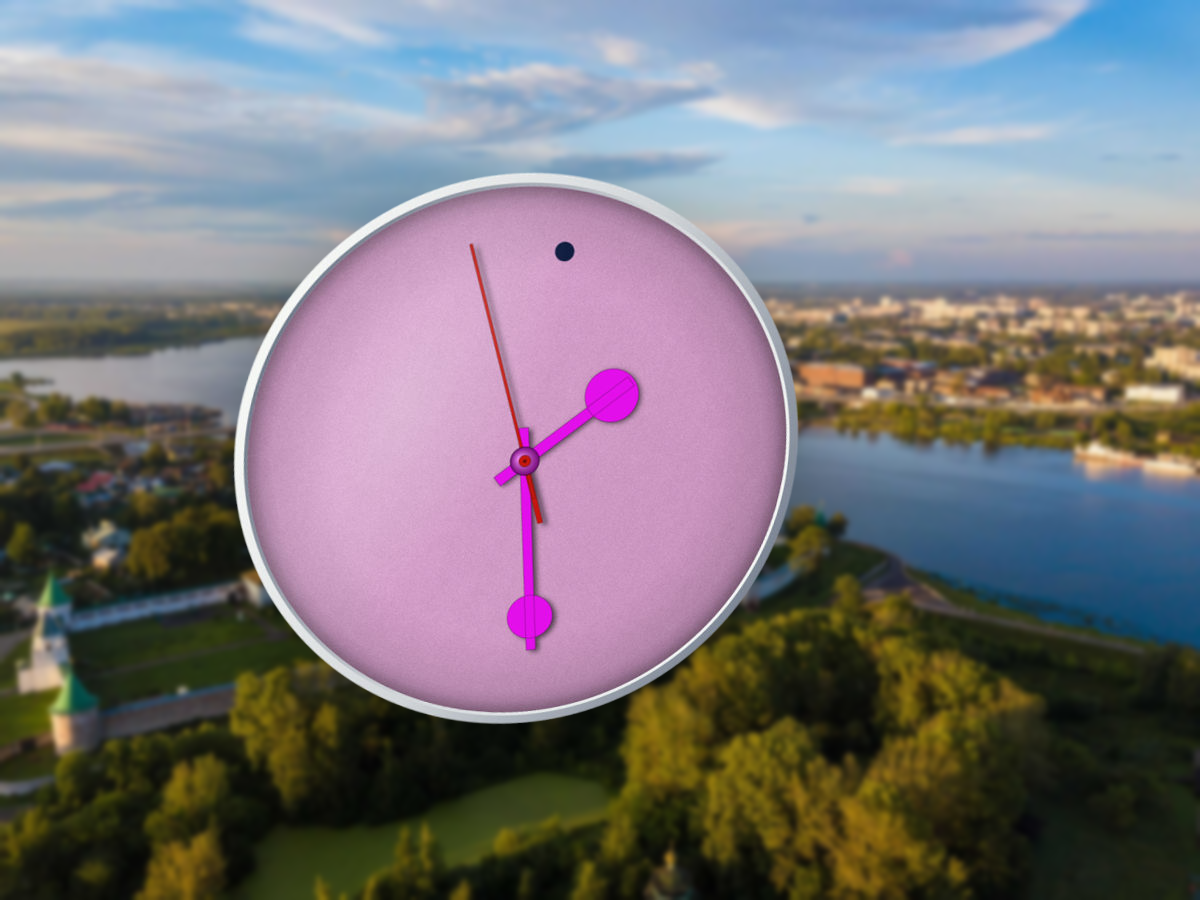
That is 1h27m56s
